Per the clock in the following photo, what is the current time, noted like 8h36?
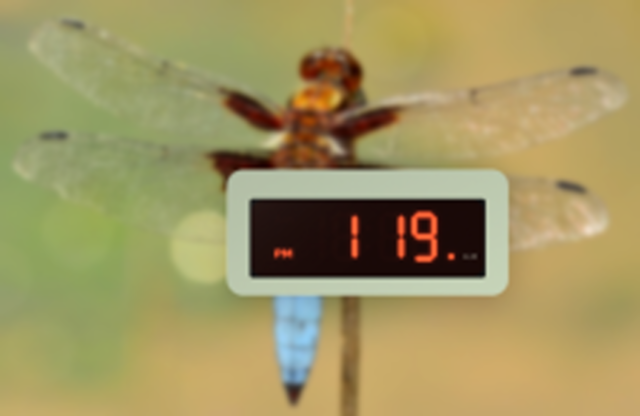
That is 1h19
